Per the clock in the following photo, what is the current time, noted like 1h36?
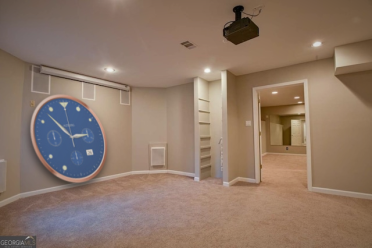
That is 2h53
